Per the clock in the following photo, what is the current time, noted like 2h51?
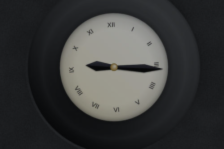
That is 9h16
